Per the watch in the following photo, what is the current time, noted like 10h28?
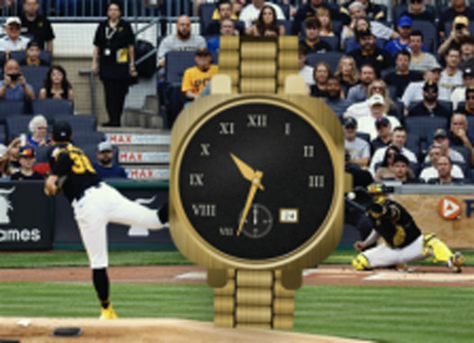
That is 10h33
